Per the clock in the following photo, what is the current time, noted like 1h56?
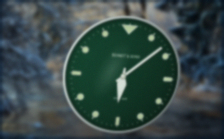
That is 6h08
